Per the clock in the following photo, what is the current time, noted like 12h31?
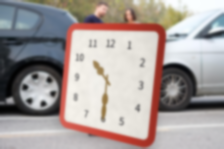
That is 10h30
